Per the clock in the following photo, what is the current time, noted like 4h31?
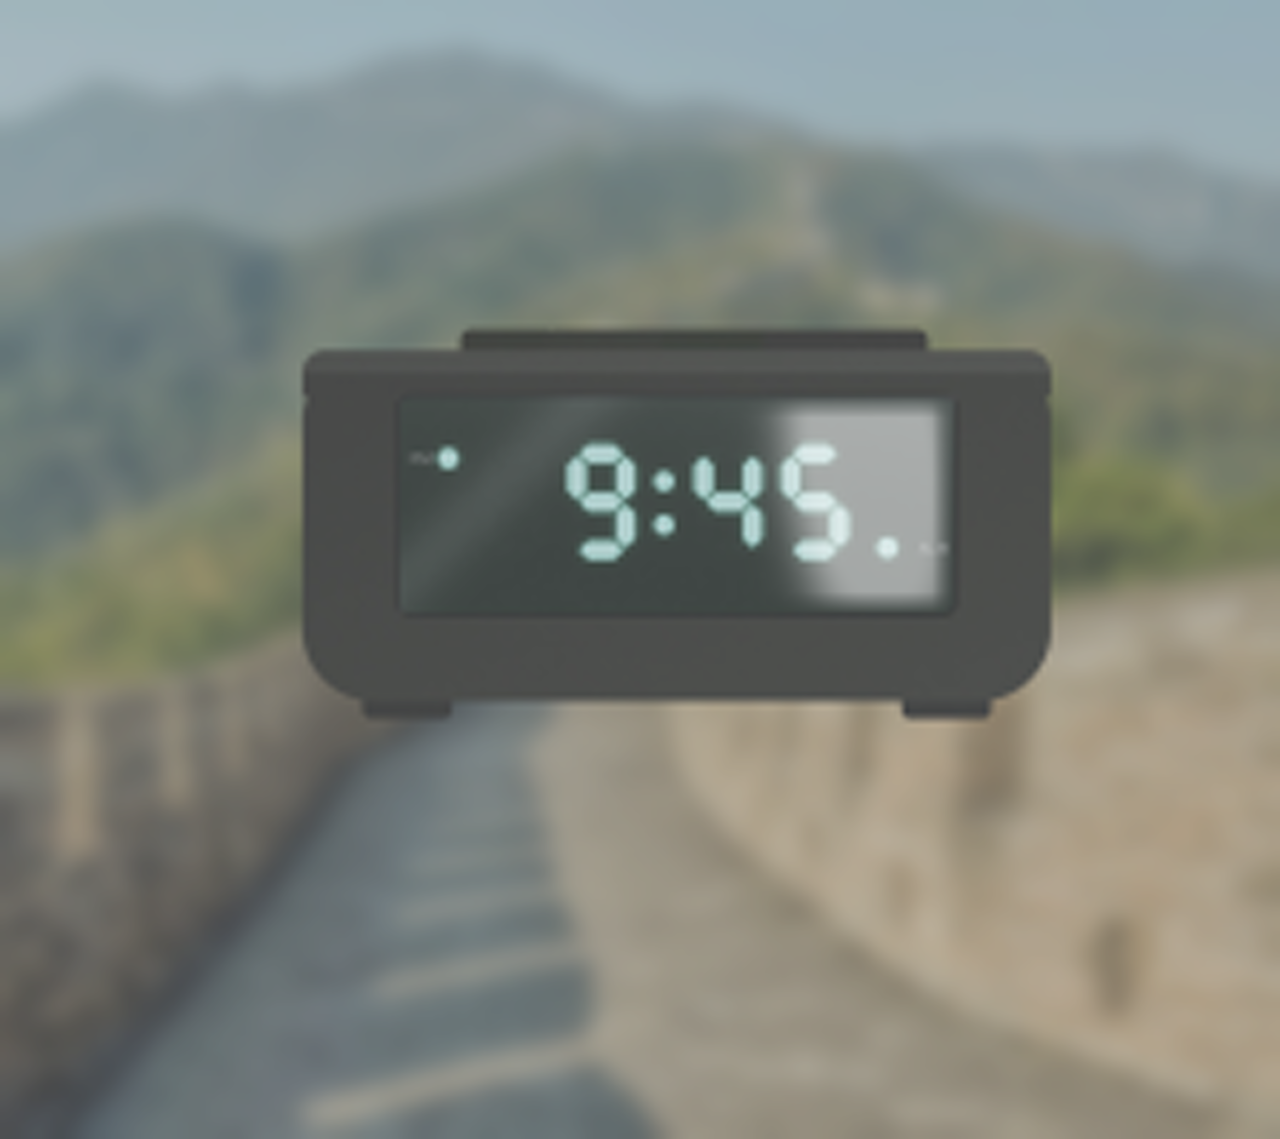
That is 9h45
